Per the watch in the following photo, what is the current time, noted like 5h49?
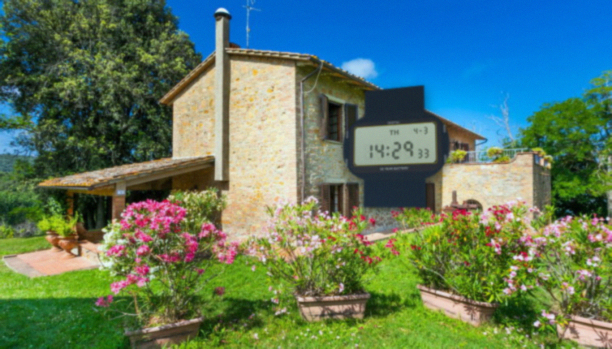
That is 14h29
